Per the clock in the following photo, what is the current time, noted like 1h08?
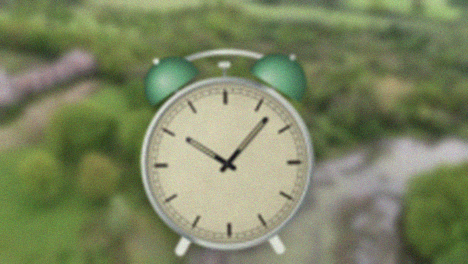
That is 10h07
